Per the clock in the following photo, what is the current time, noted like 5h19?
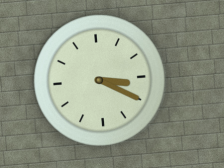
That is 3h20
